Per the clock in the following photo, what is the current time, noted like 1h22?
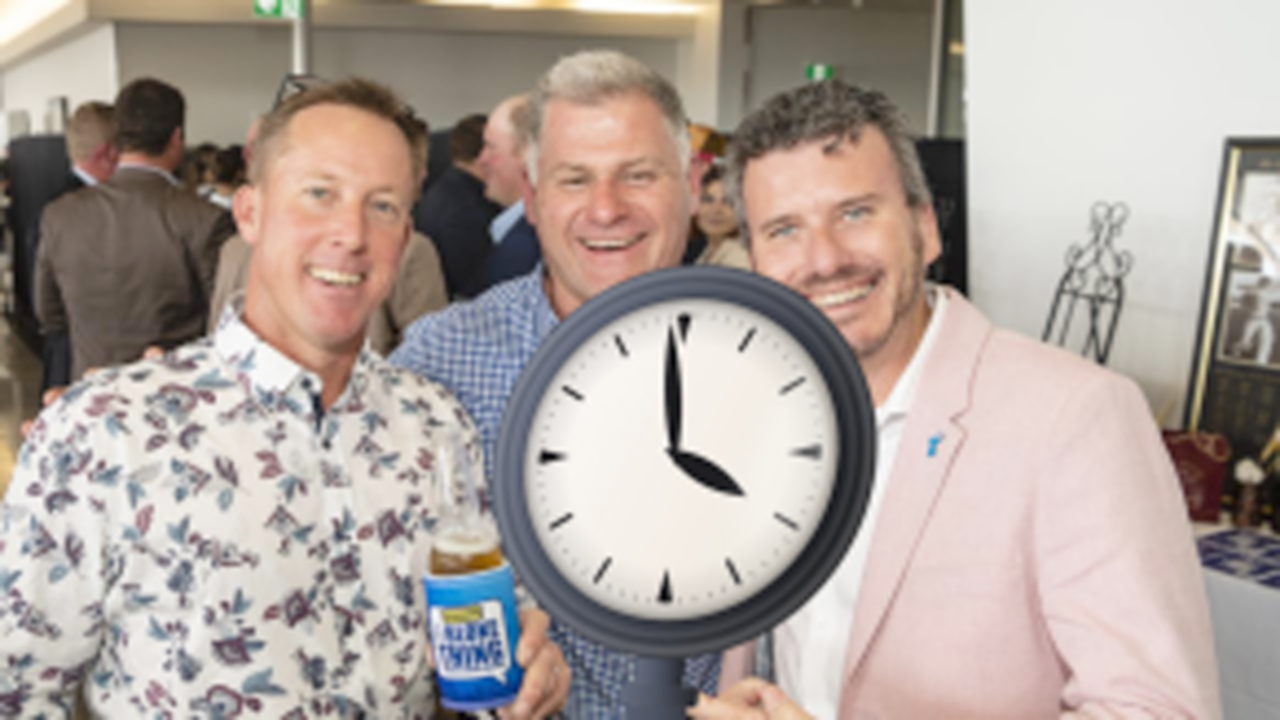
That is 3h59
